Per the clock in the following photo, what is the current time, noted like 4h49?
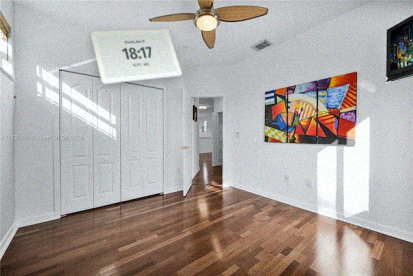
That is 18h17
